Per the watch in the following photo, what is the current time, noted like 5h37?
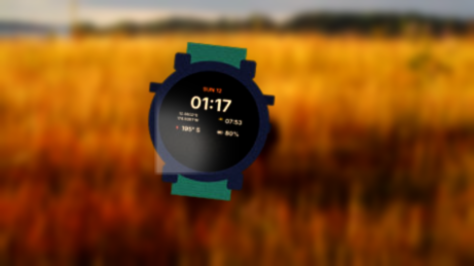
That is 1h17
